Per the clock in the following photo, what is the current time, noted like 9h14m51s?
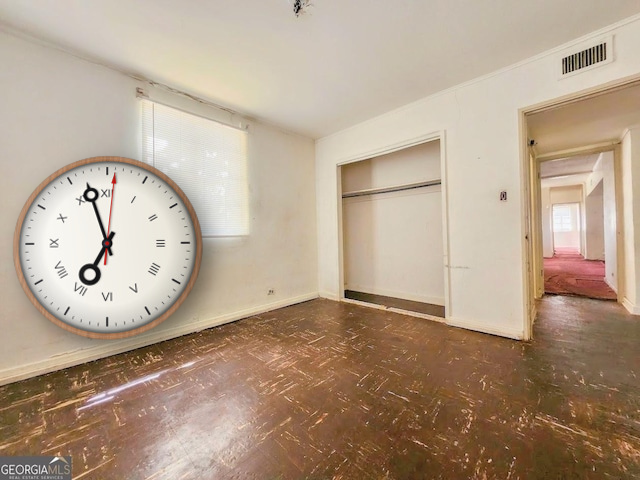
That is 6h57m01s
